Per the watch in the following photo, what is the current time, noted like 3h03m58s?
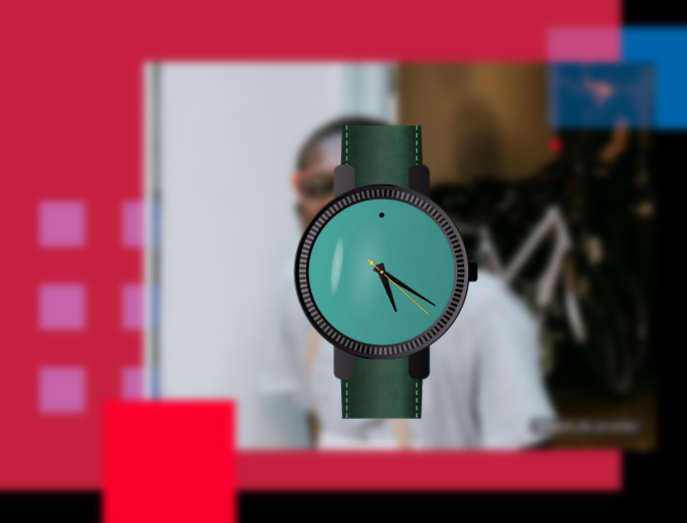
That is 5h20m22s
